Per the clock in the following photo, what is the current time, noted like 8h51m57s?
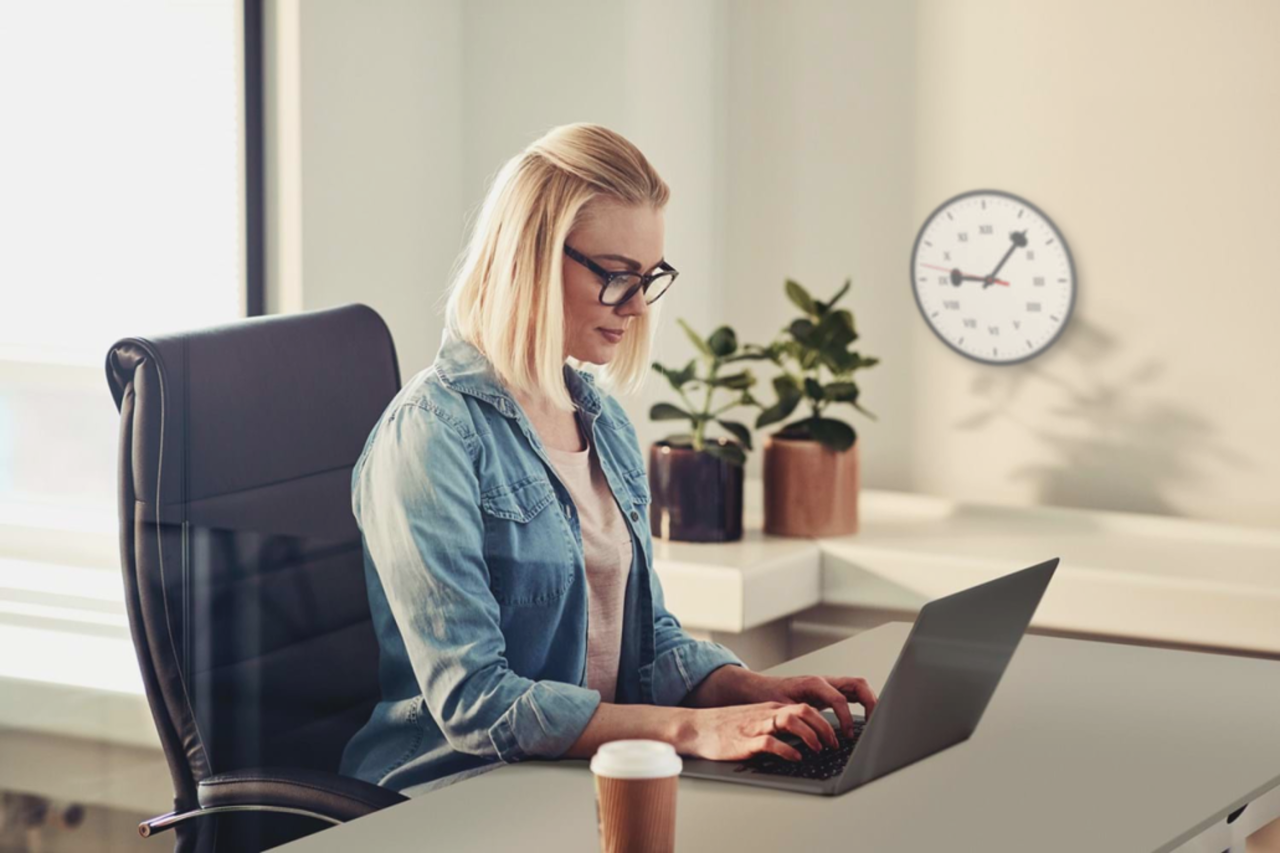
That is 9h06m47s
